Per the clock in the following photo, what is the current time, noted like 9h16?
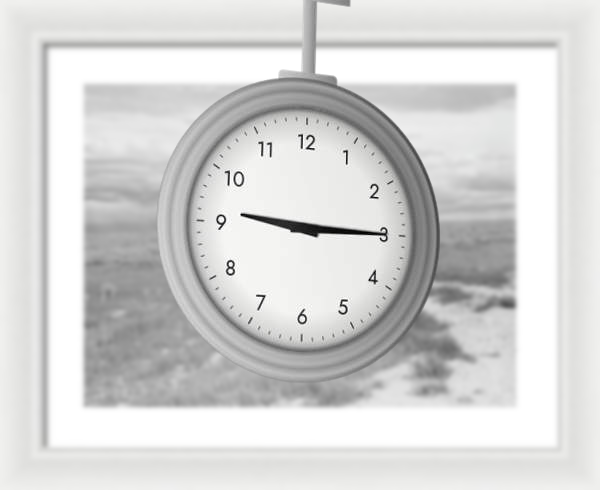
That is 9h15
